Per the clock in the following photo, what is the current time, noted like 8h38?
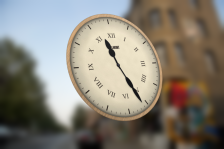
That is 11h26
